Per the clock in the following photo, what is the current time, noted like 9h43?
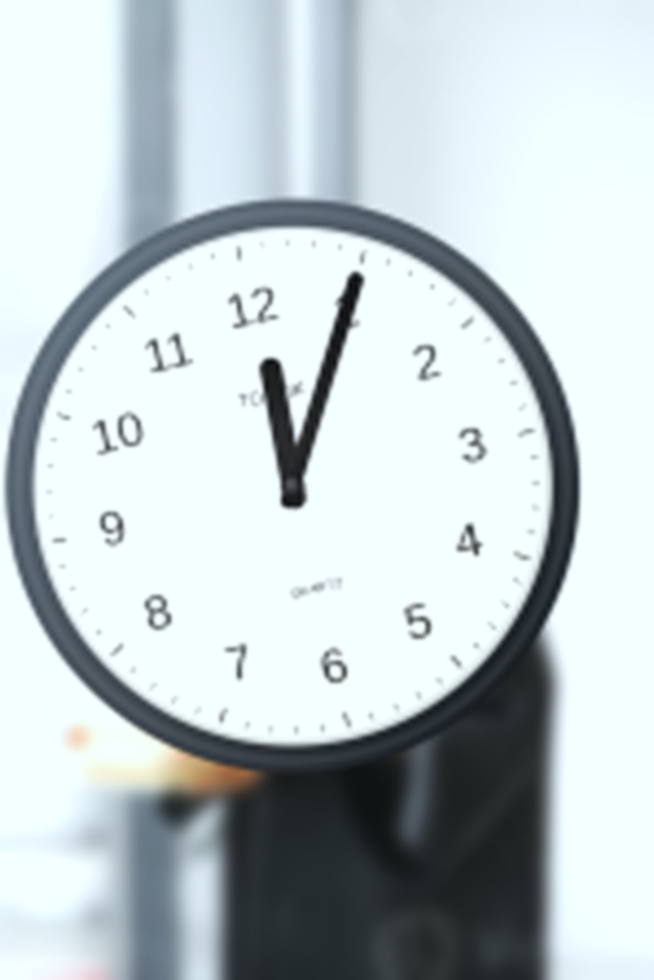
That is 12h05
